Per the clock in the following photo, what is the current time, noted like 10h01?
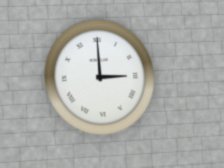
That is 3h00
